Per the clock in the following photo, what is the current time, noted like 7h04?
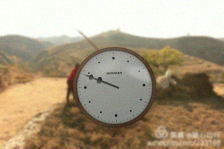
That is 9h49
